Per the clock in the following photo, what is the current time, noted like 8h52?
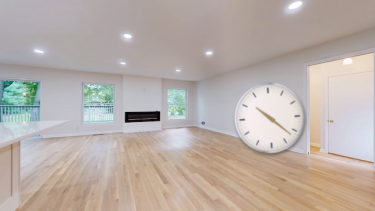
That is 10h22
